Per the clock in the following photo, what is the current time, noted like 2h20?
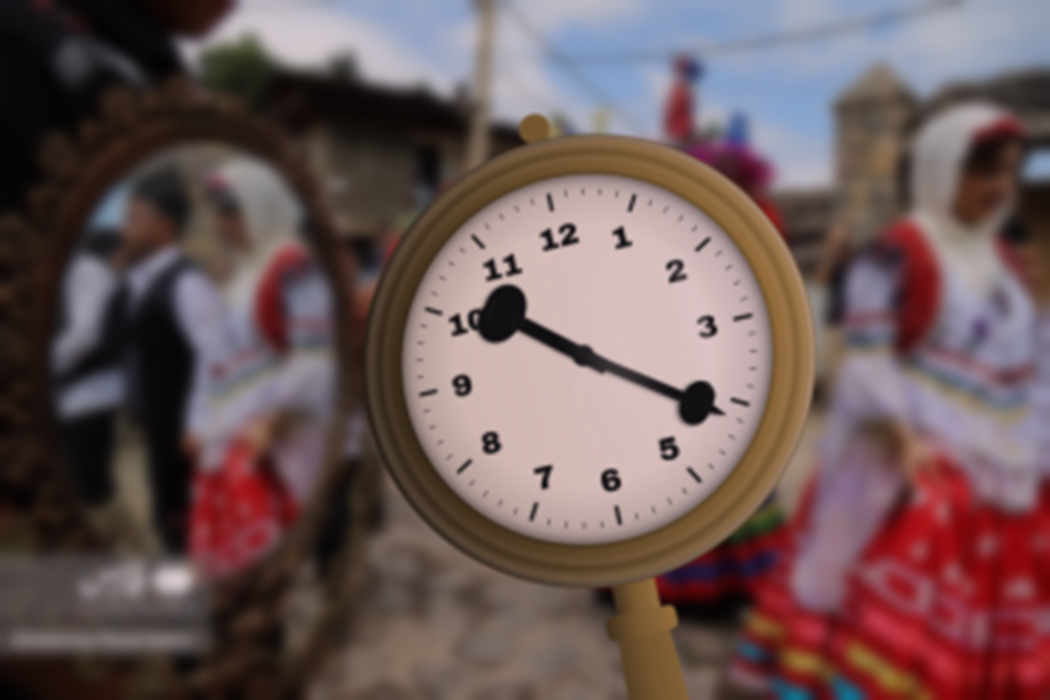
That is 10h21
